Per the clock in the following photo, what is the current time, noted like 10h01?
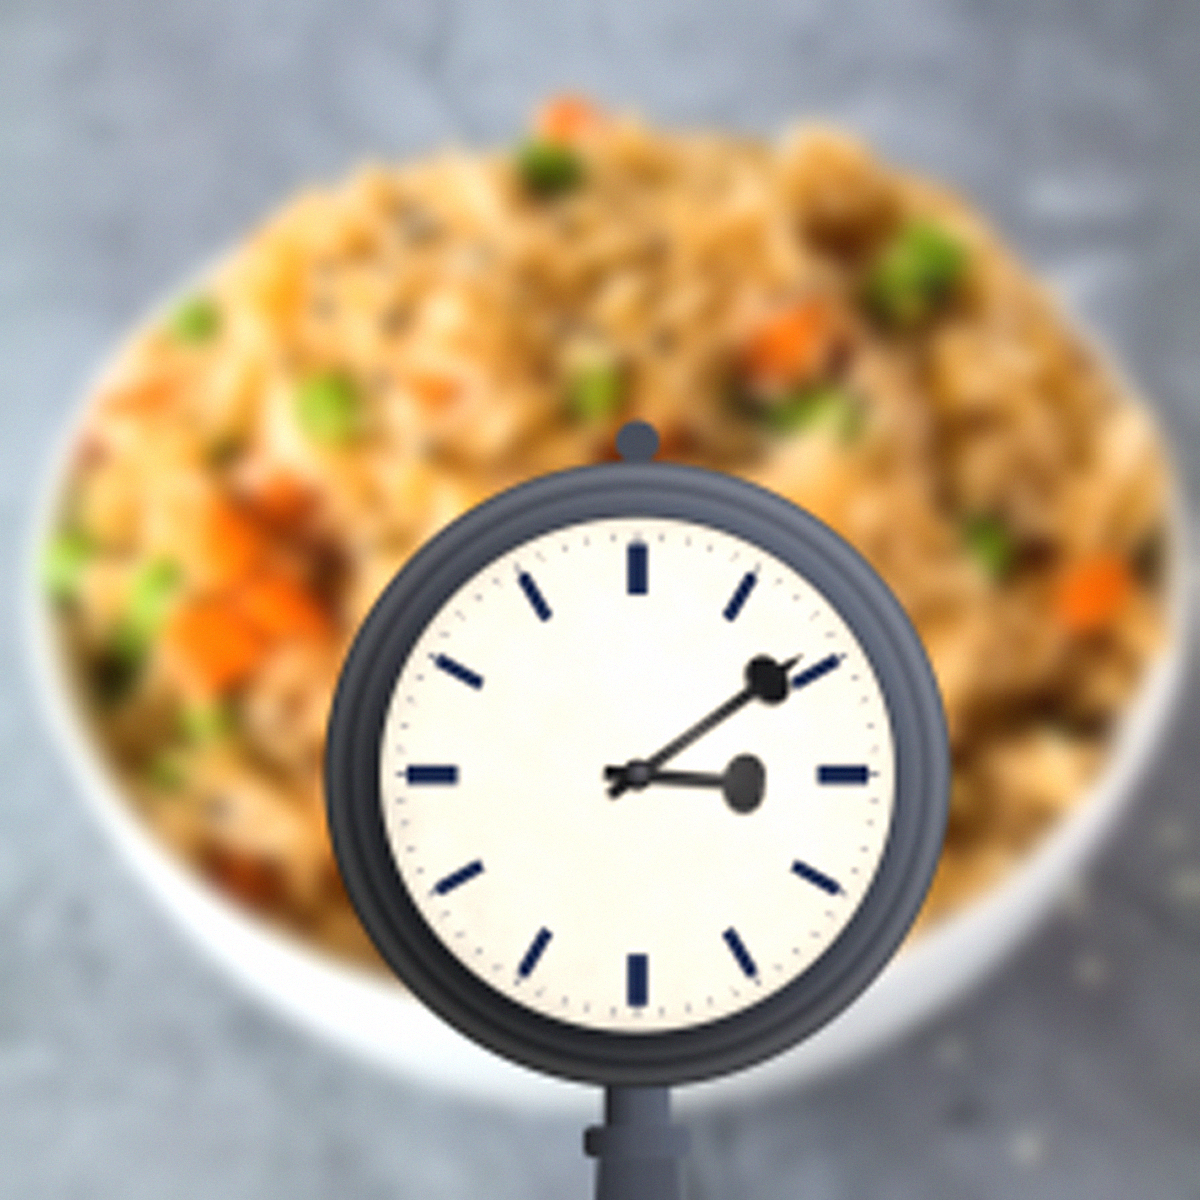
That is 3h09
